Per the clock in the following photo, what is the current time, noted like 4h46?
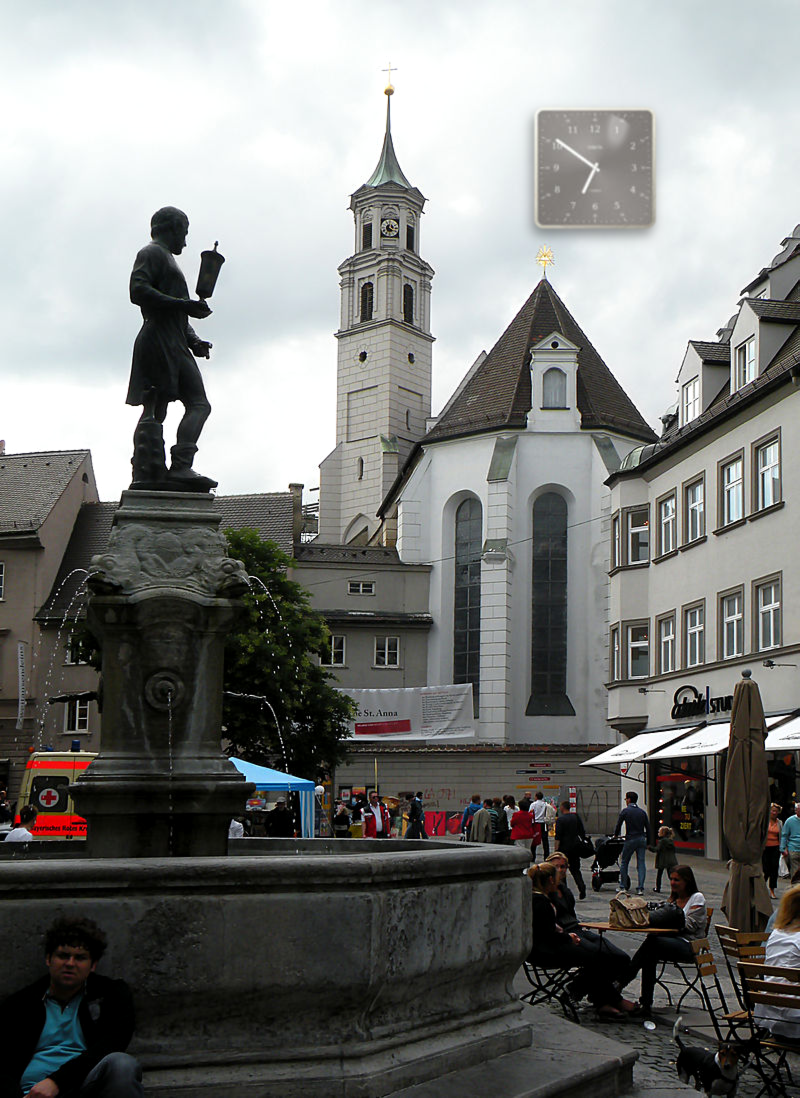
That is 6h51
